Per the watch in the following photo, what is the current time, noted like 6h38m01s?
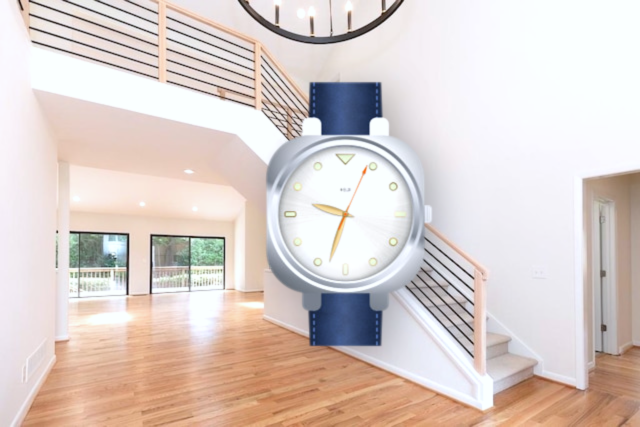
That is 9h33m04s
